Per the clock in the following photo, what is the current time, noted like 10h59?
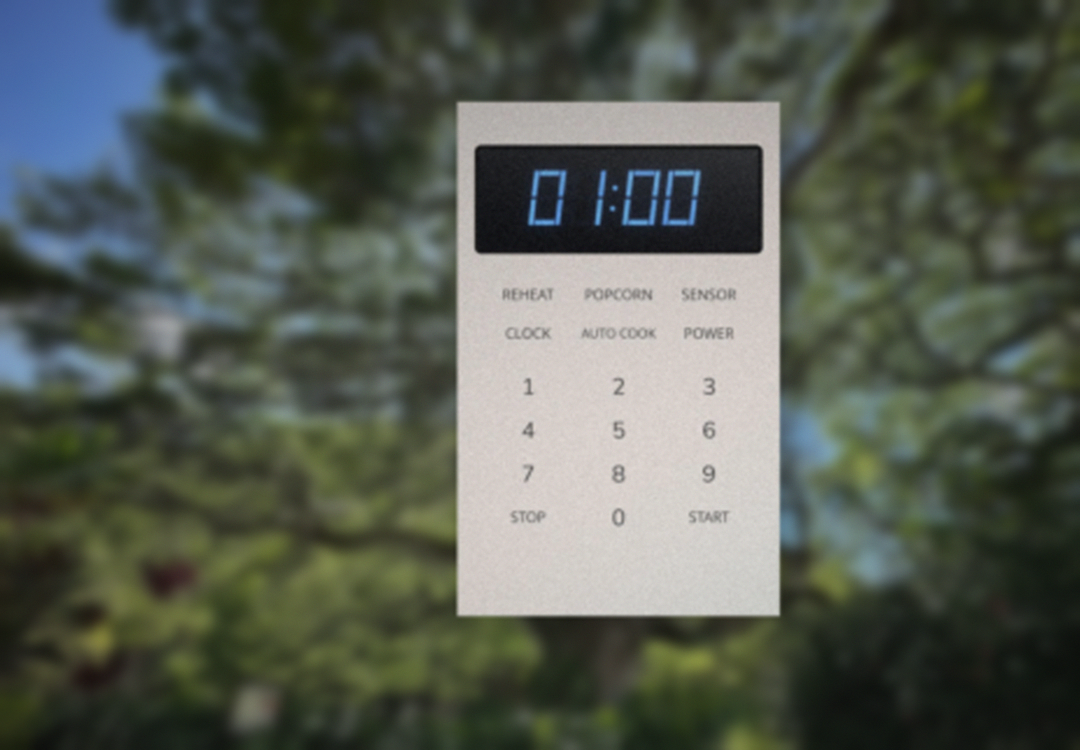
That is 1h00
